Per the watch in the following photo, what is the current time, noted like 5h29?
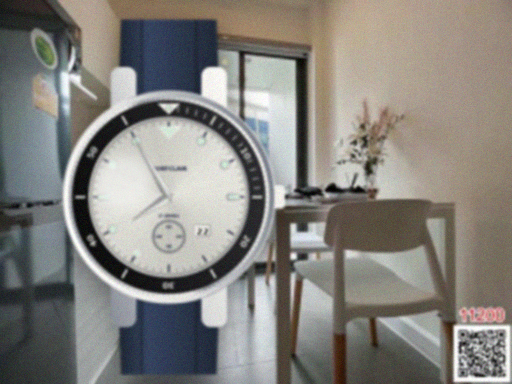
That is 7h55
